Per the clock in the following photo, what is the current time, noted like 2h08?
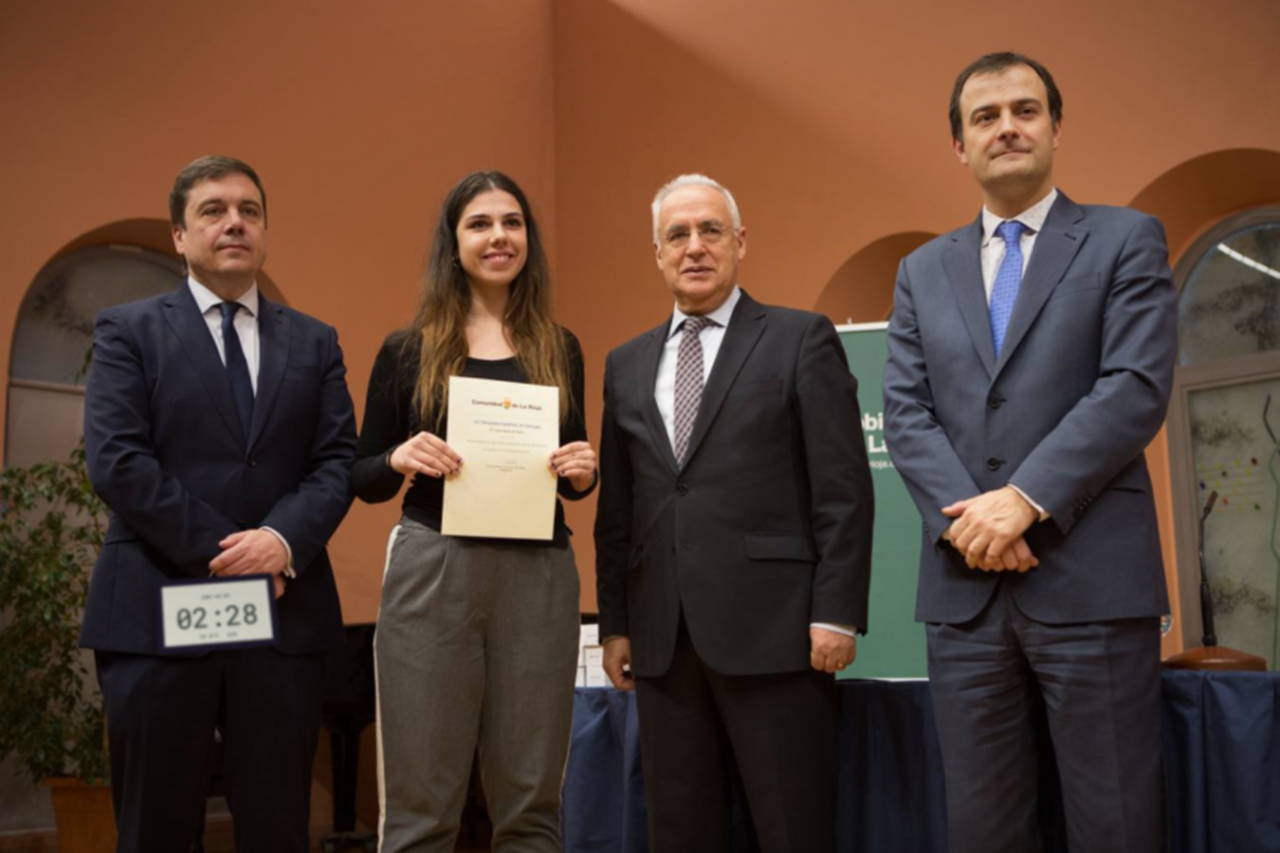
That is 2h28
